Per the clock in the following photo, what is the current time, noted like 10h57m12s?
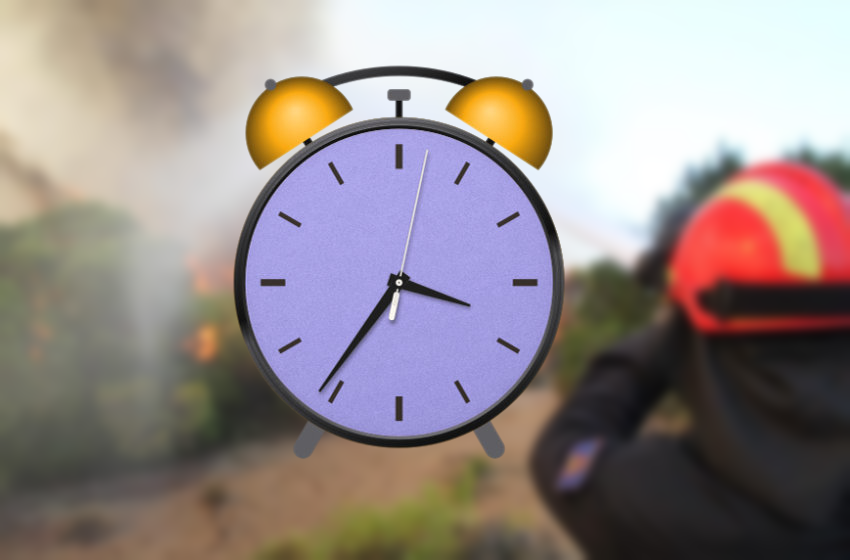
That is 3h36m02s
